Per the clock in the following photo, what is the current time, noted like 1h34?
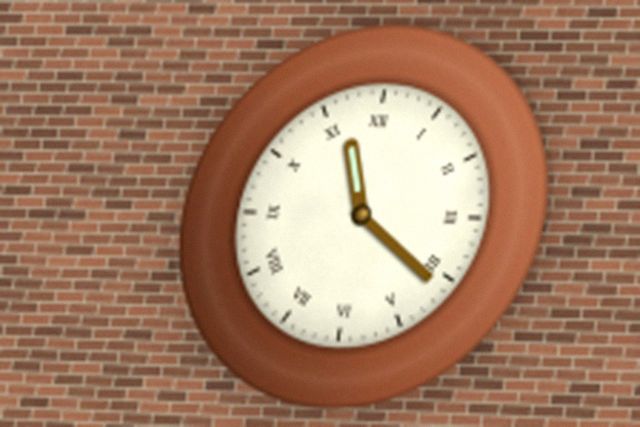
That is 11h21
